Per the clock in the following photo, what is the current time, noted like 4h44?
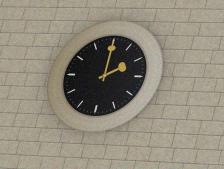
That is 2h00
